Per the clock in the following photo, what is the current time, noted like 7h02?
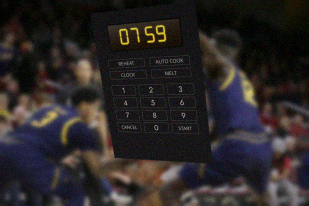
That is 7h59
